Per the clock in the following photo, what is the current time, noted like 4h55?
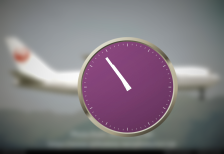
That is 10h54
